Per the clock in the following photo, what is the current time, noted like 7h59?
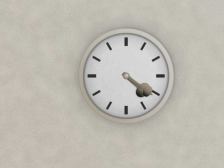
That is 4h21
